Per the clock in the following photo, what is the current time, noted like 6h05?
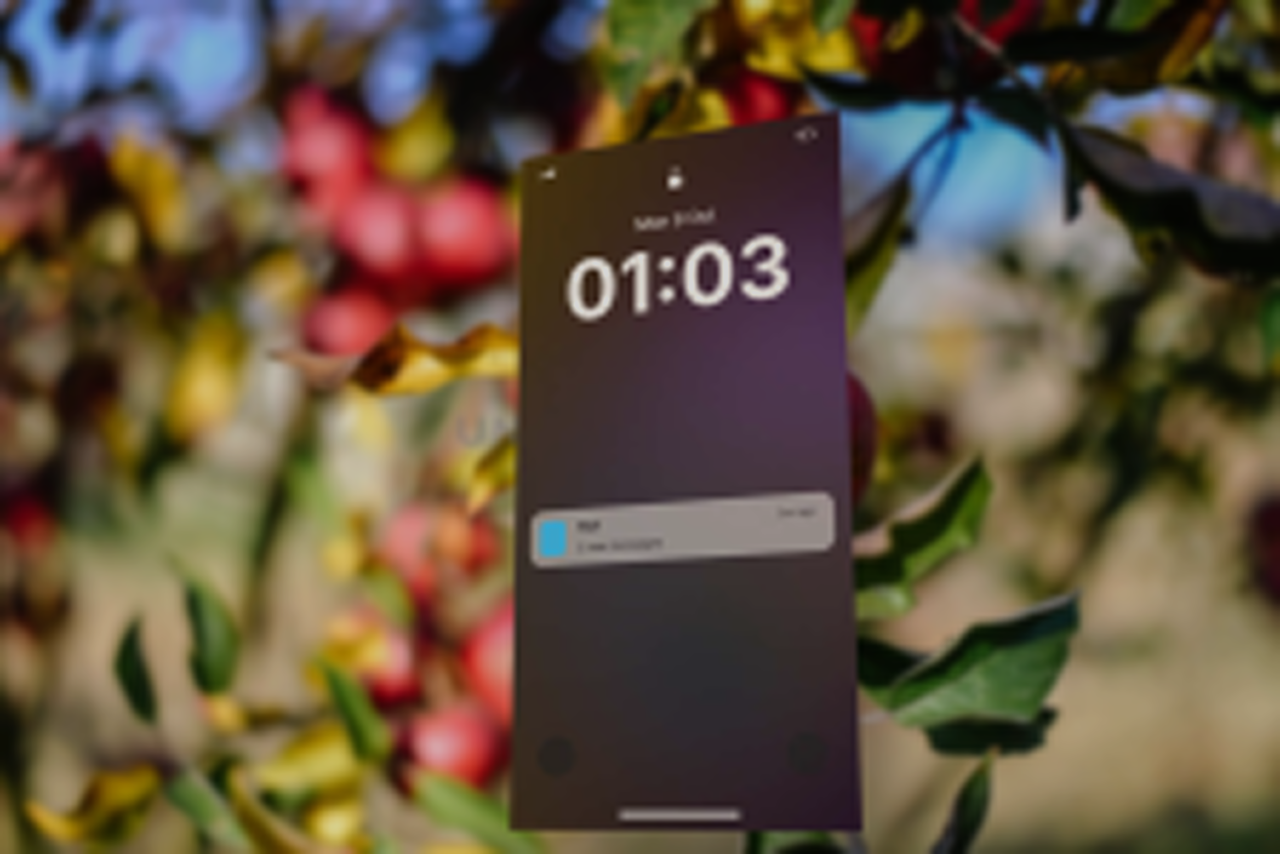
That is 1h03
